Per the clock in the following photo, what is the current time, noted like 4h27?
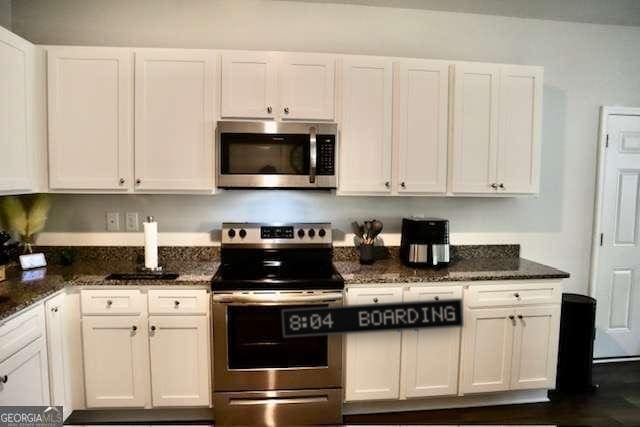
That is 8h04
